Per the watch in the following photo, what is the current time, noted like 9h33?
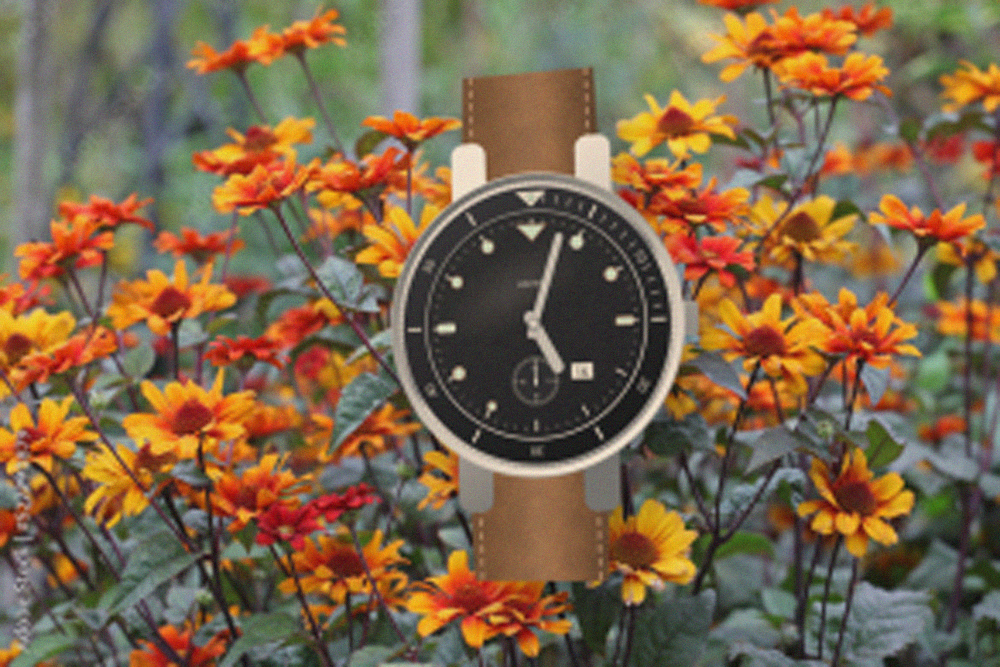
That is 5h03
